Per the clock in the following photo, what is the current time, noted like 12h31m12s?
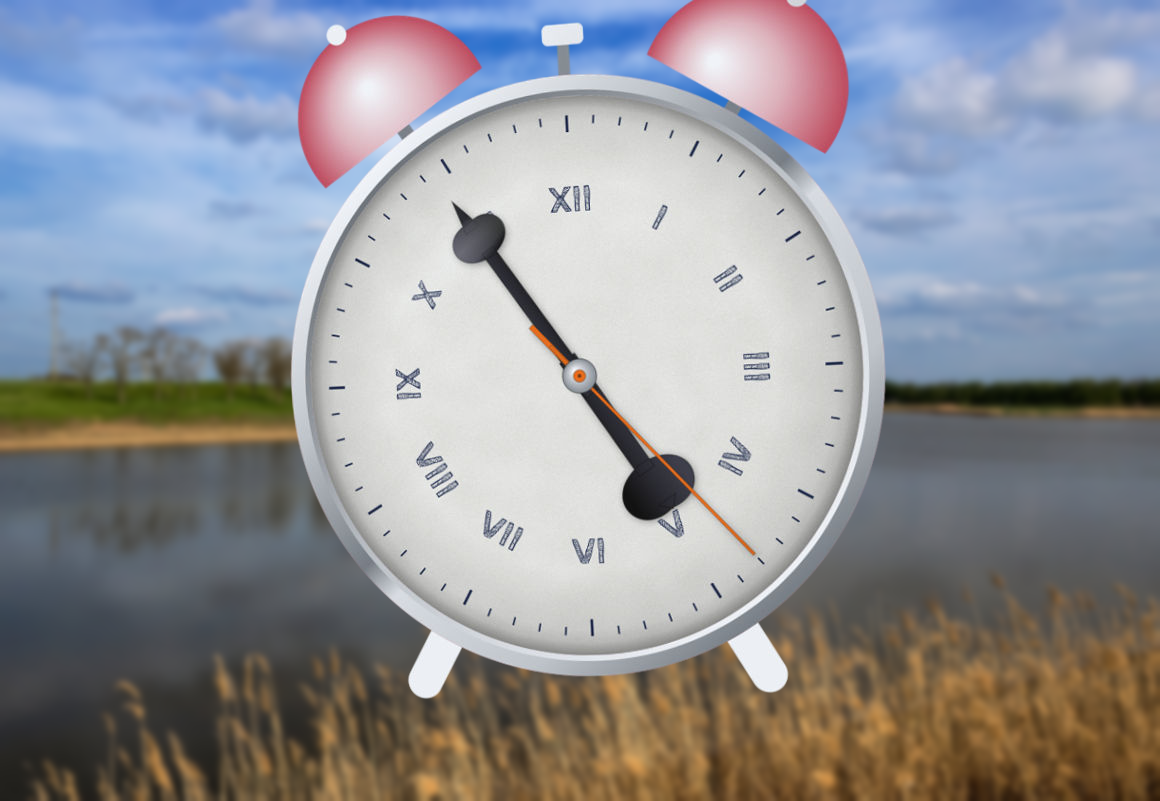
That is 4h54m23s
